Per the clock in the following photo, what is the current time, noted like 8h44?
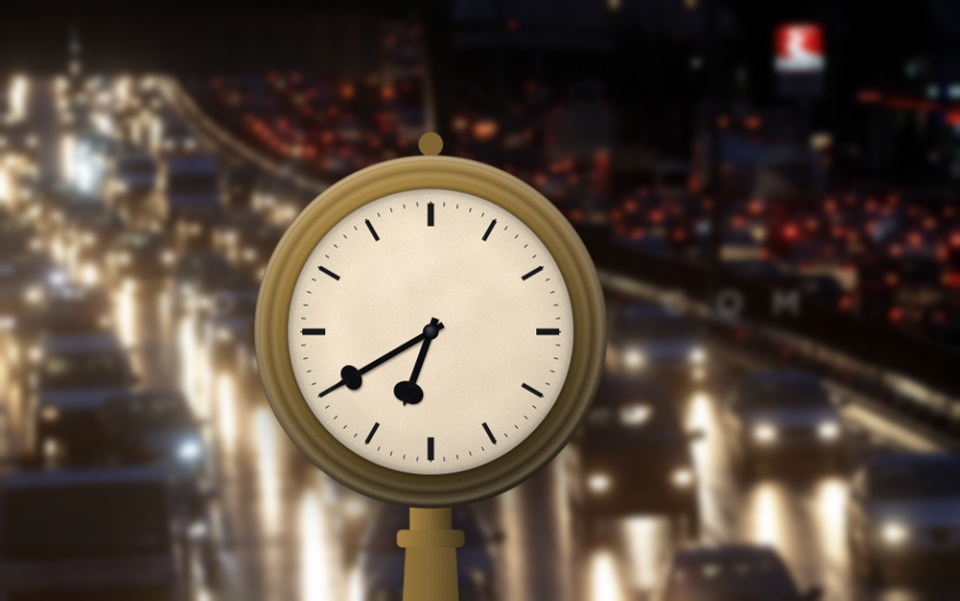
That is 6h40
